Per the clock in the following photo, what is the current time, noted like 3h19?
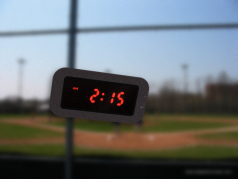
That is 2h15
